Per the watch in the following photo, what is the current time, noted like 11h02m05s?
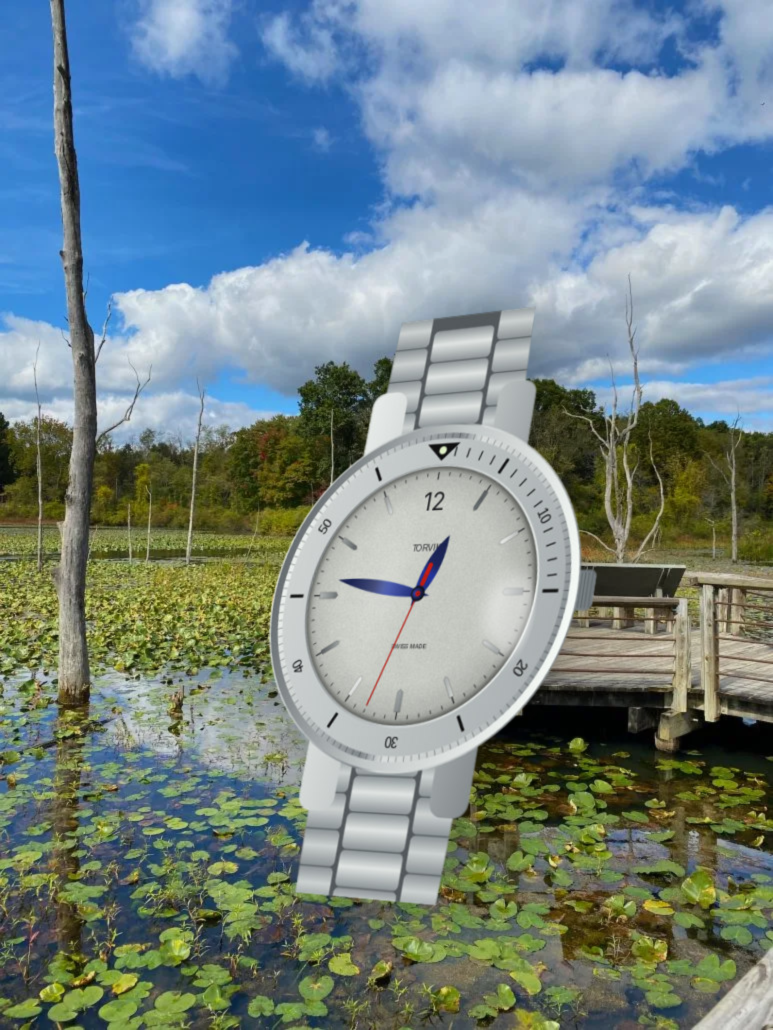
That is 12h46m33s
